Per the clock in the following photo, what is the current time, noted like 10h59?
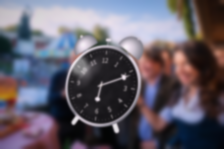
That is 6h11
